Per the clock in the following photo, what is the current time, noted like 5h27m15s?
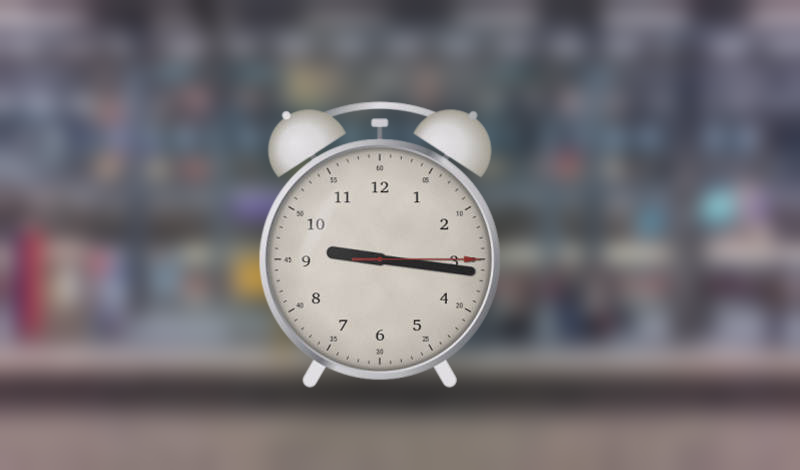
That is 9h16m15s
